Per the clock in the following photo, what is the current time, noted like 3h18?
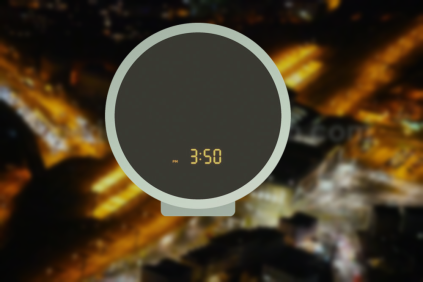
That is 3h50
